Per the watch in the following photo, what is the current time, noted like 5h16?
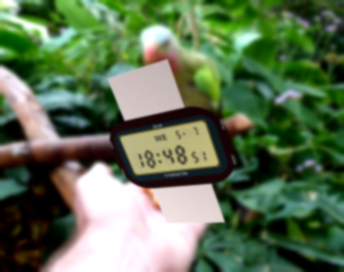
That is 18h48
